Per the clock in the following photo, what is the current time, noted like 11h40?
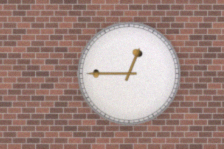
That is 12h45
